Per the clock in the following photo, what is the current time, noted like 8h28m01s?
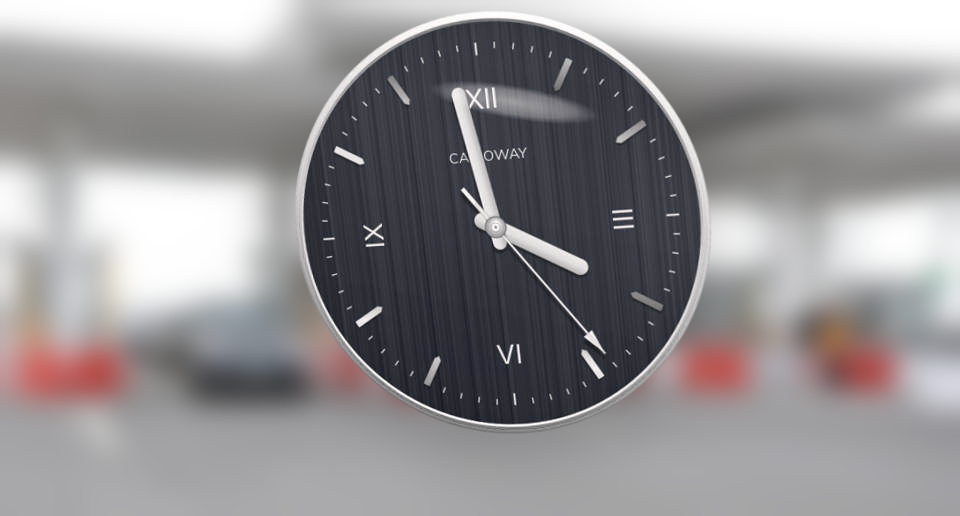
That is 3h58m24s
